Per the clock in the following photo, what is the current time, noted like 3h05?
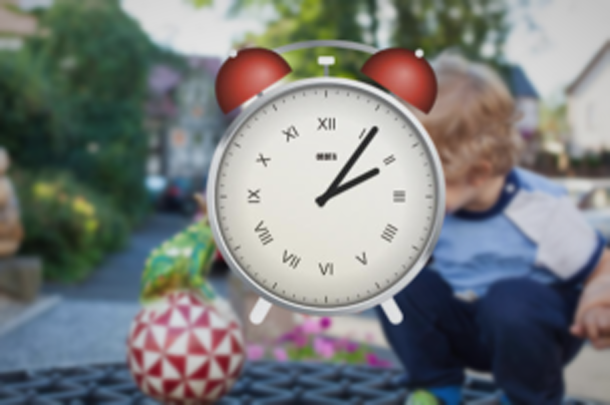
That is 2h06
